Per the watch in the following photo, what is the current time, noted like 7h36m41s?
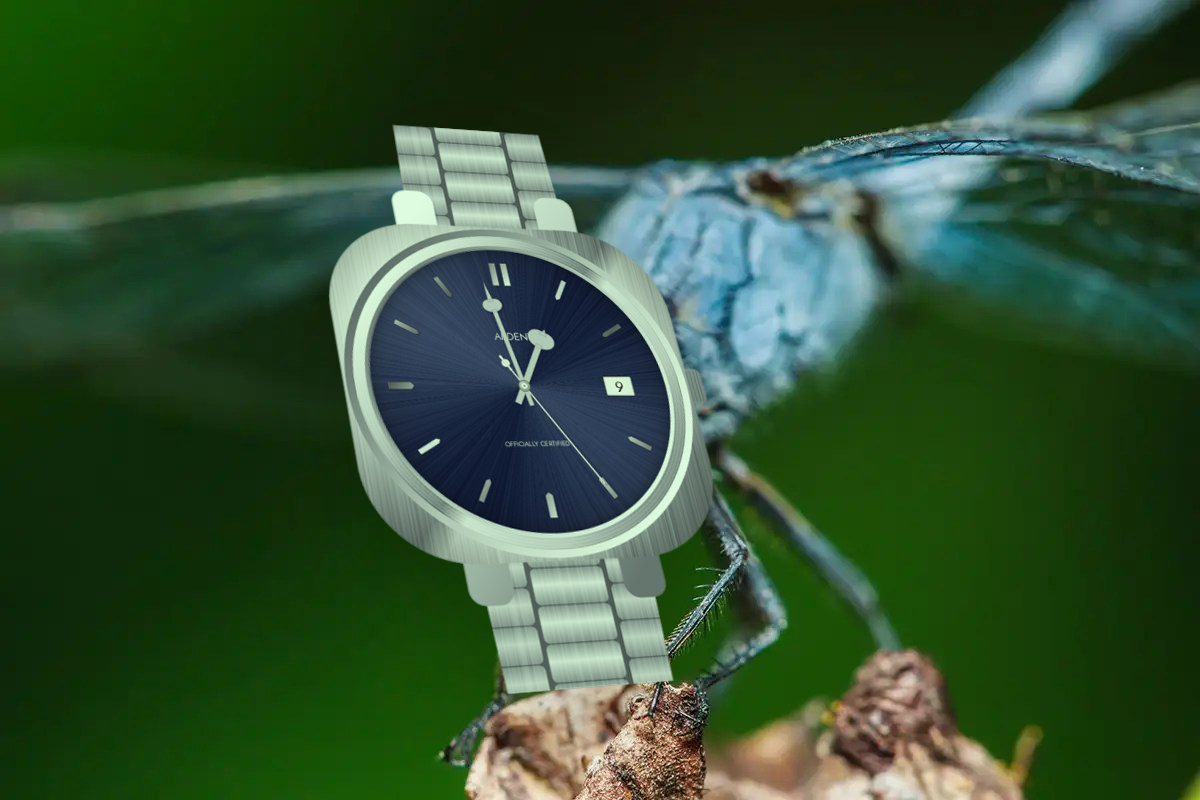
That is 12h58m25s
